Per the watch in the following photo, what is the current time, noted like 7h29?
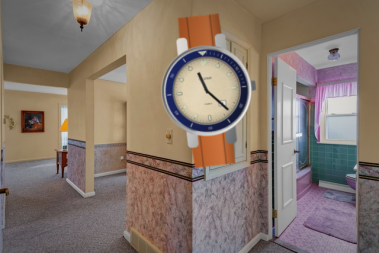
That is 11h23
